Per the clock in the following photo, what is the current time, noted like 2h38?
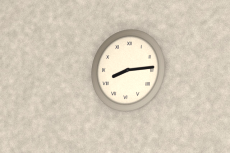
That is 8h14
